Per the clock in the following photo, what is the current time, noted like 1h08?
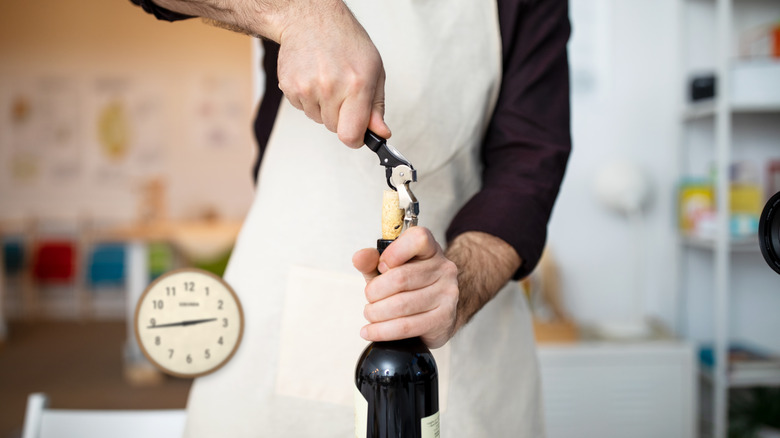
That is 2h44
